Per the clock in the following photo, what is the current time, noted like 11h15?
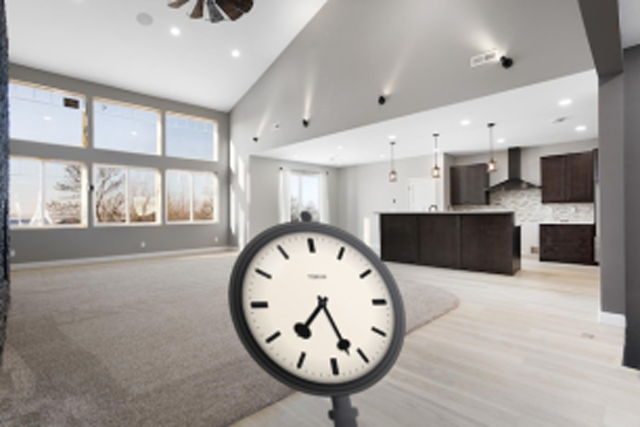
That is 7h27
